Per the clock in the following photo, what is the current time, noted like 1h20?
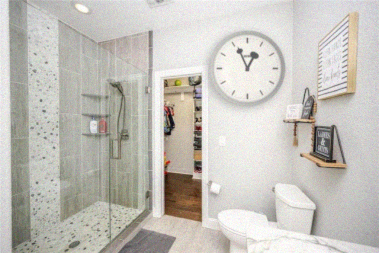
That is 12h56
